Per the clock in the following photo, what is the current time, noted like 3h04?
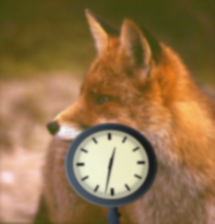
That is 12h32
